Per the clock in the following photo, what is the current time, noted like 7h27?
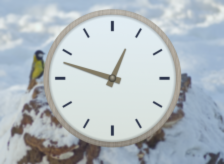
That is 12h48
